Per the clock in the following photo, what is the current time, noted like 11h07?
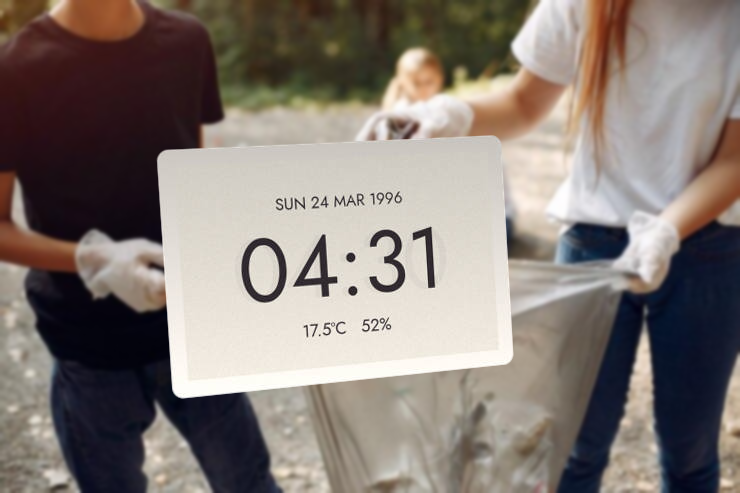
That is 4h31
